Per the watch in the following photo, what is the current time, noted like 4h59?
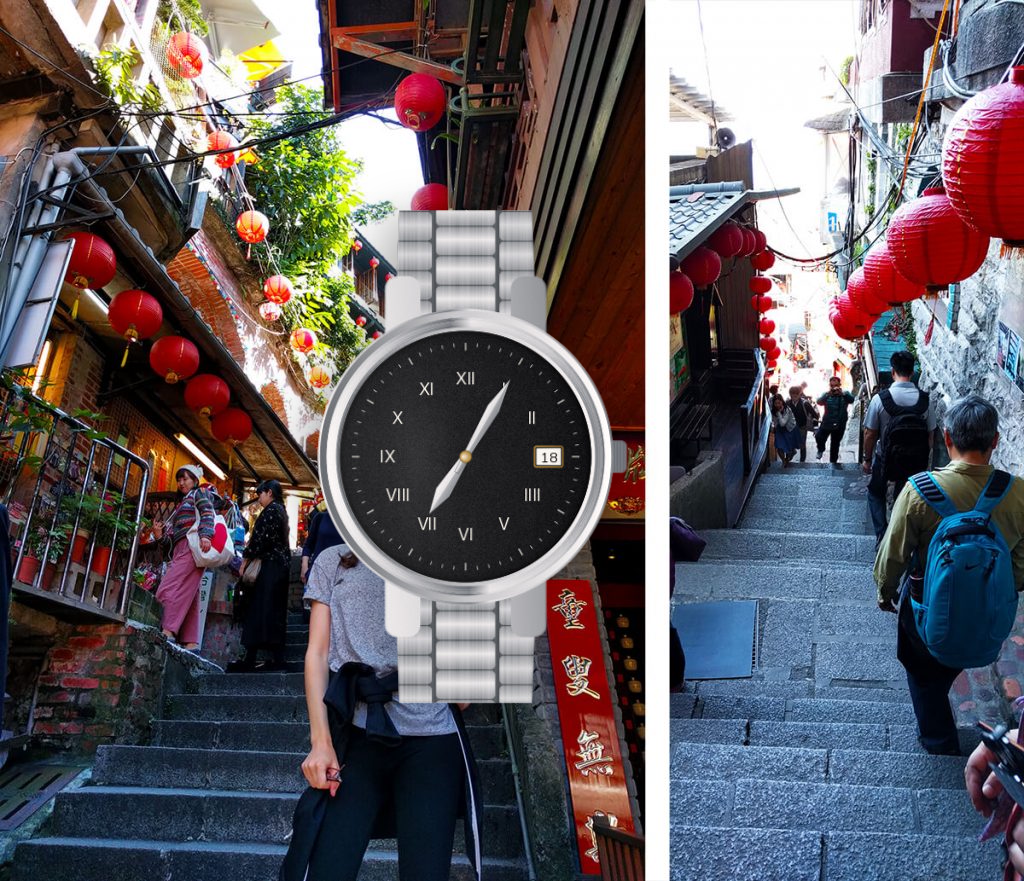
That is 7h05
